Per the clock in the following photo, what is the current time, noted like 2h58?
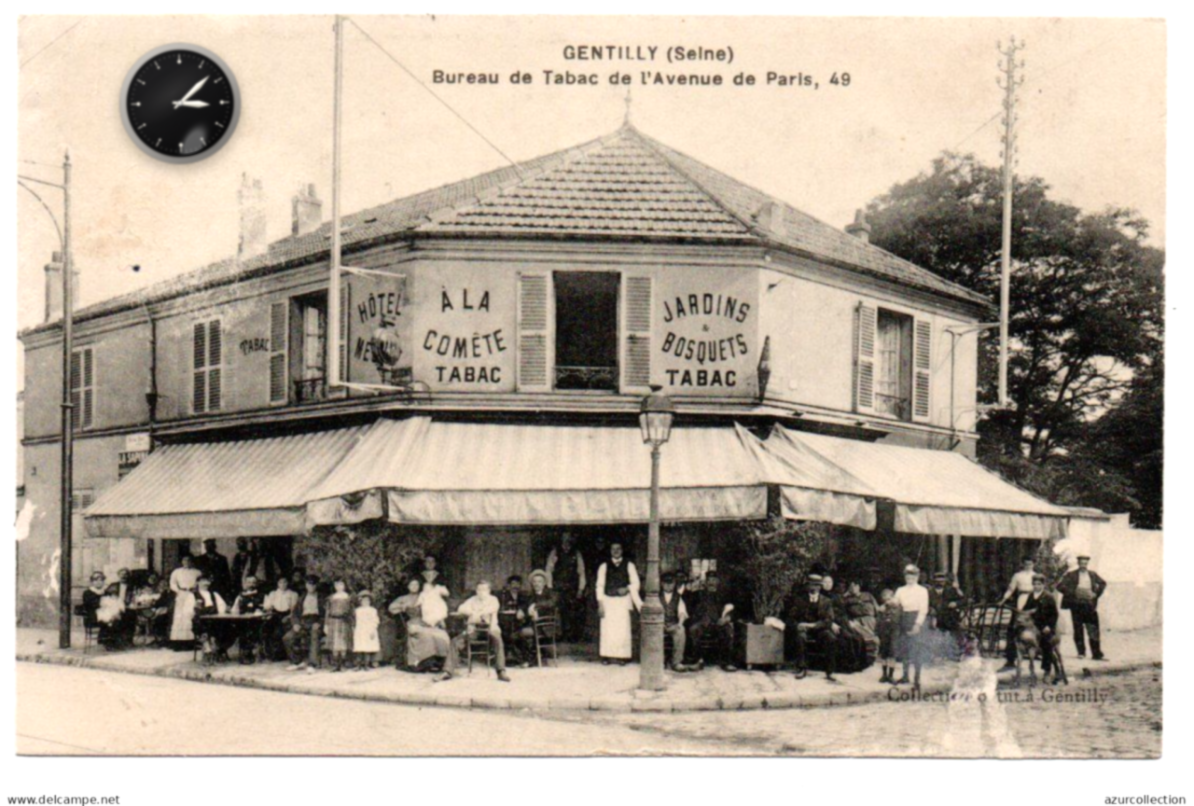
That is 3h08
